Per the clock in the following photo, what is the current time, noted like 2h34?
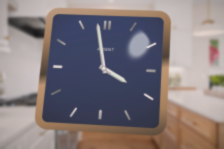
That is 3h58
